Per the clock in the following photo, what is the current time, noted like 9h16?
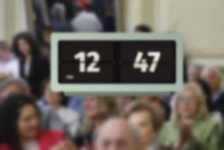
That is 12h47
